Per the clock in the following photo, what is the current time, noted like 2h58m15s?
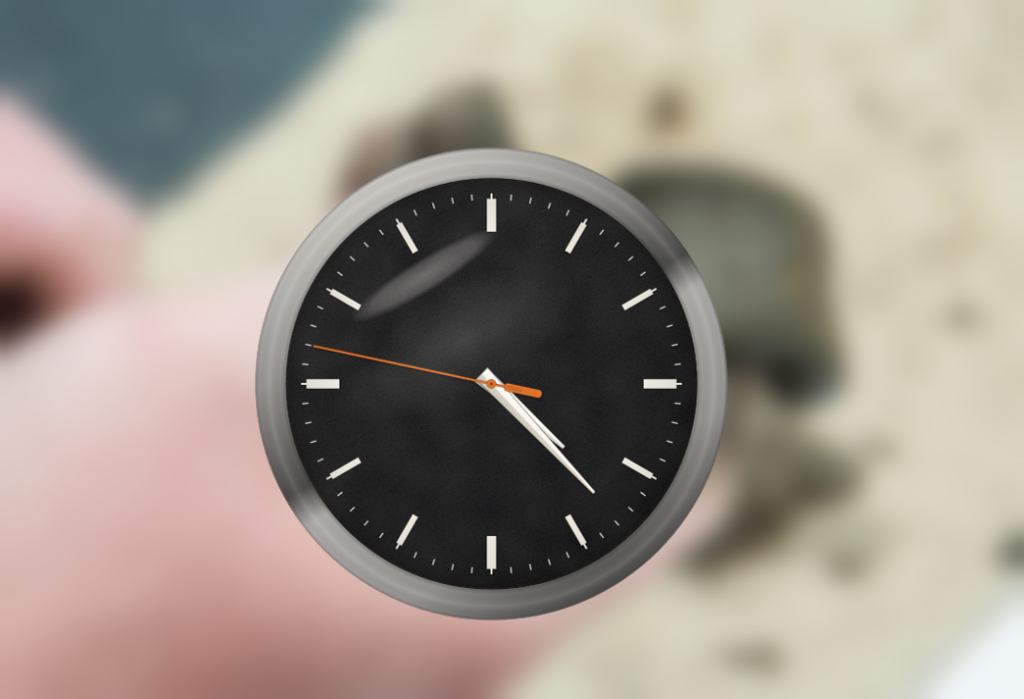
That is 4h22m47s
